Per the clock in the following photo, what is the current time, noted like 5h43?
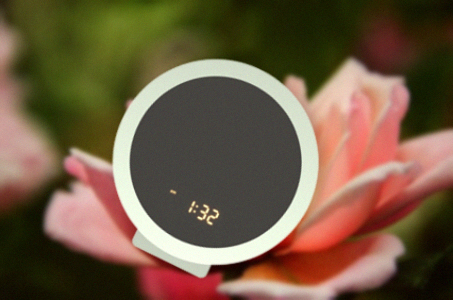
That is 1h32
